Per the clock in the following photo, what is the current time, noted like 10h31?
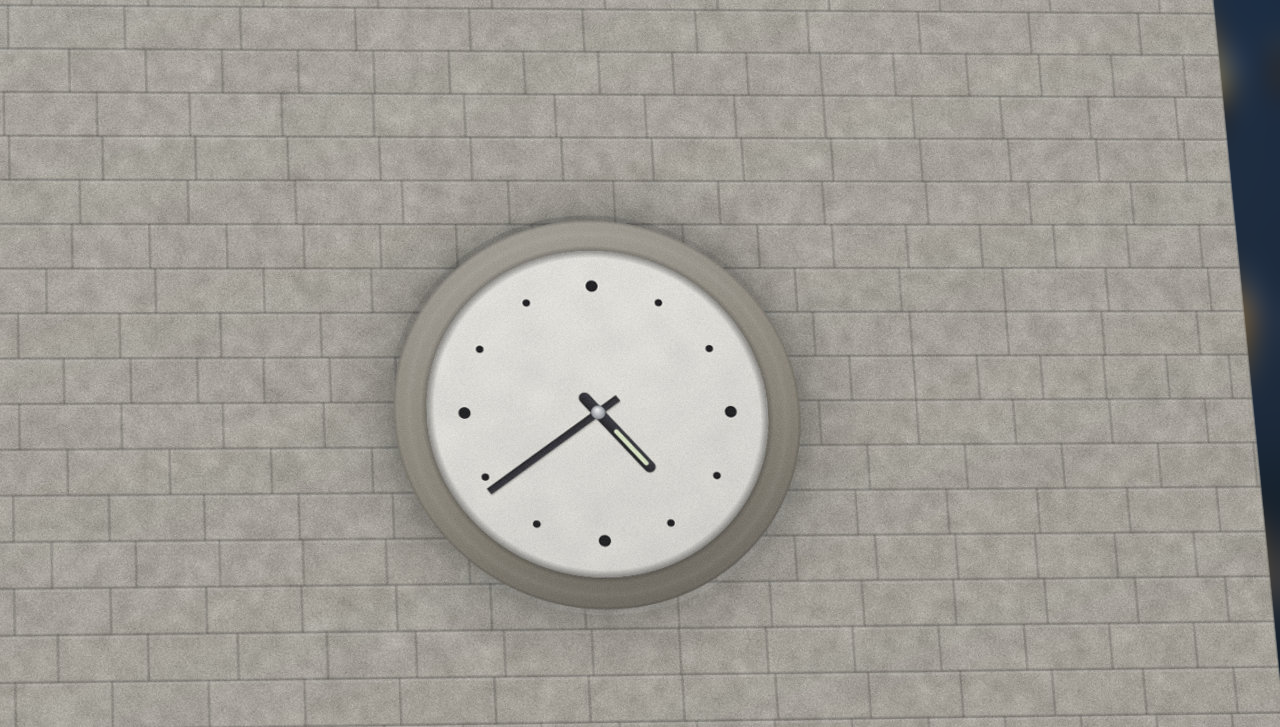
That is 4h39
